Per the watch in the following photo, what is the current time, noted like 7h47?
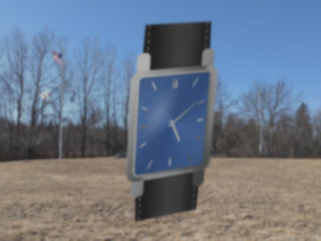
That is 5h09
